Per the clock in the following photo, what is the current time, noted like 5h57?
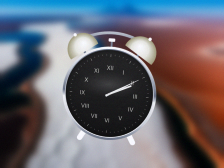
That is 2h10
